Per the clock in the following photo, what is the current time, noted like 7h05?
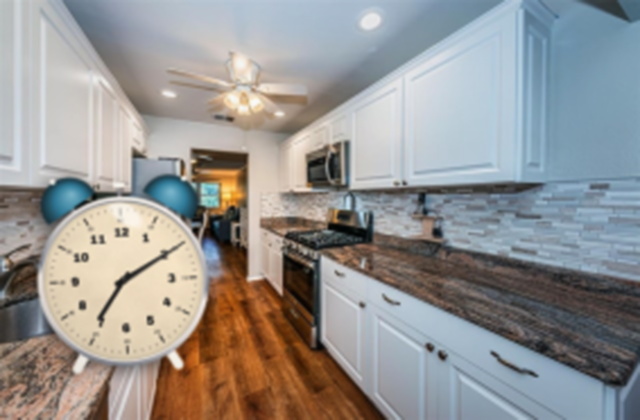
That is 7h10
